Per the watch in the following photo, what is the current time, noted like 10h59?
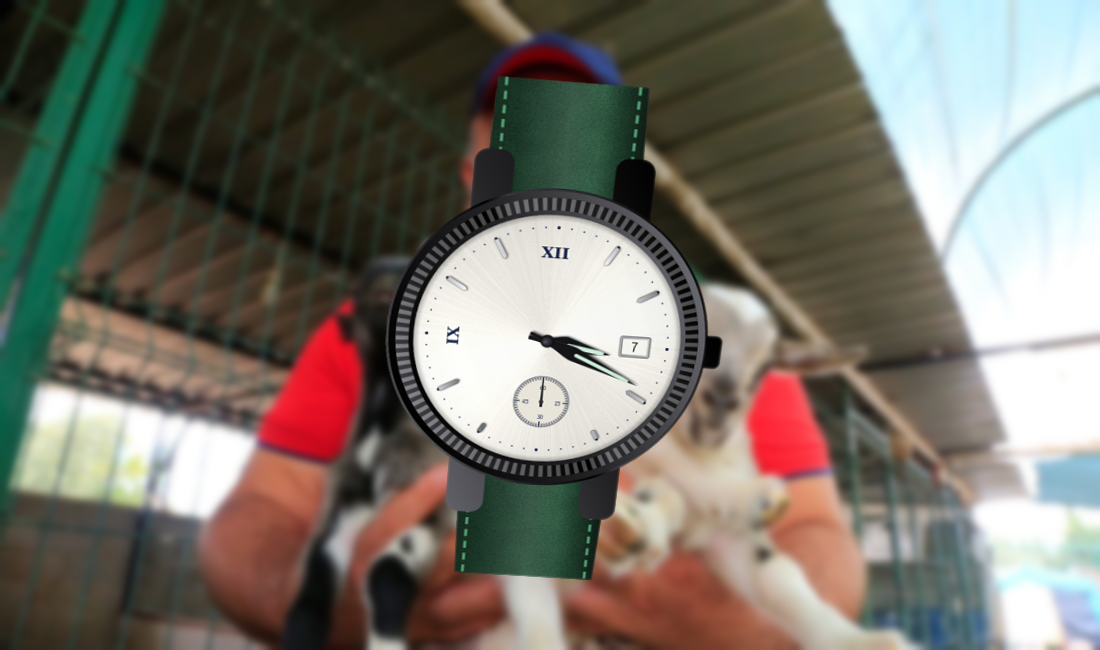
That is 3h19
